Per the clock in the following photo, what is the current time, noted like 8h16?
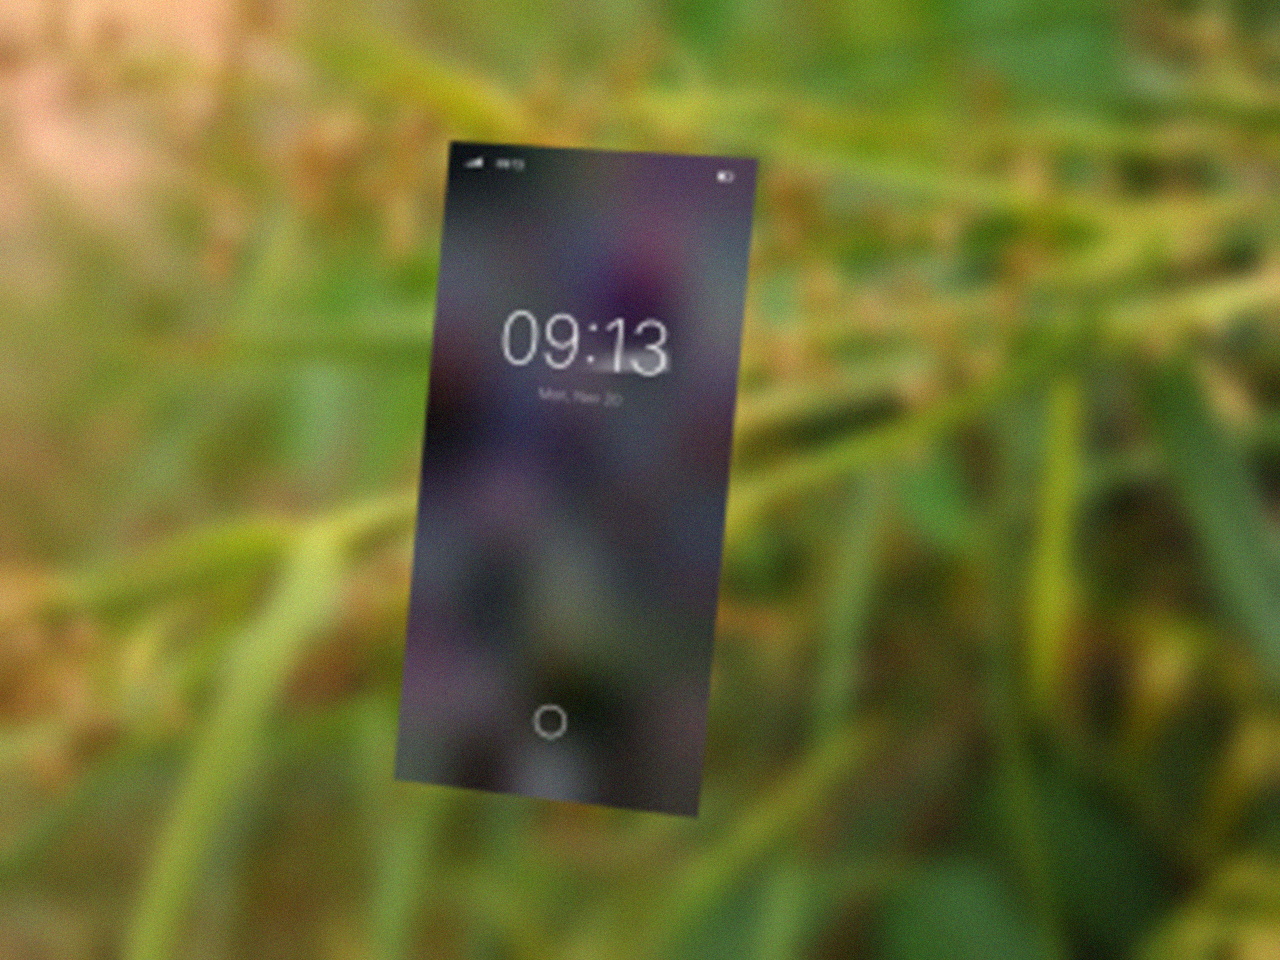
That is 9h13
